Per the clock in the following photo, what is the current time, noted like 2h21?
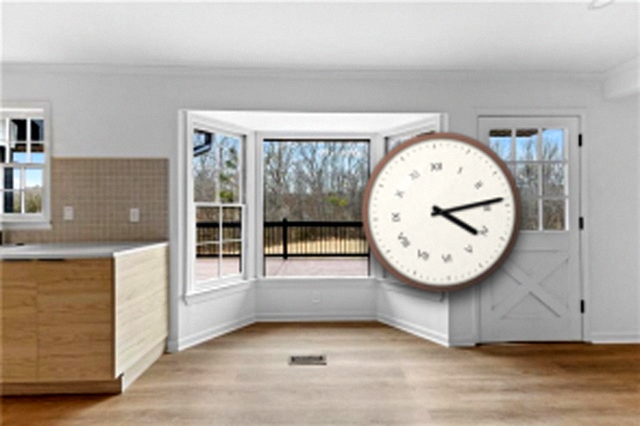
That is 4h14
